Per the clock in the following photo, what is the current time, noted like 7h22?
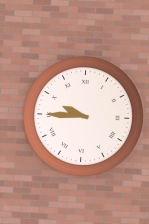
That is 9h45
